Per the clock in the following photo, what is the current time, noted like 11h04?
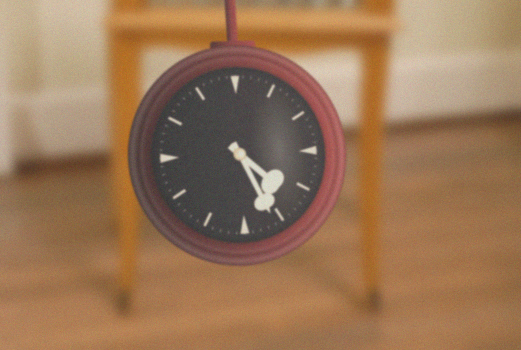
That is 4h26
